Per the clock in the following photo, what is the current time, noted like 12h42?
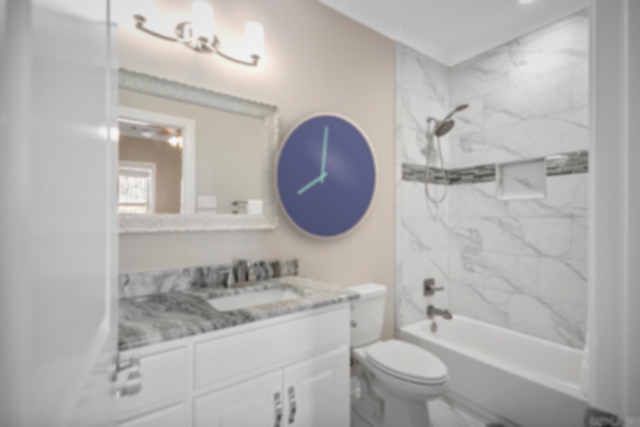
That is 8h01
